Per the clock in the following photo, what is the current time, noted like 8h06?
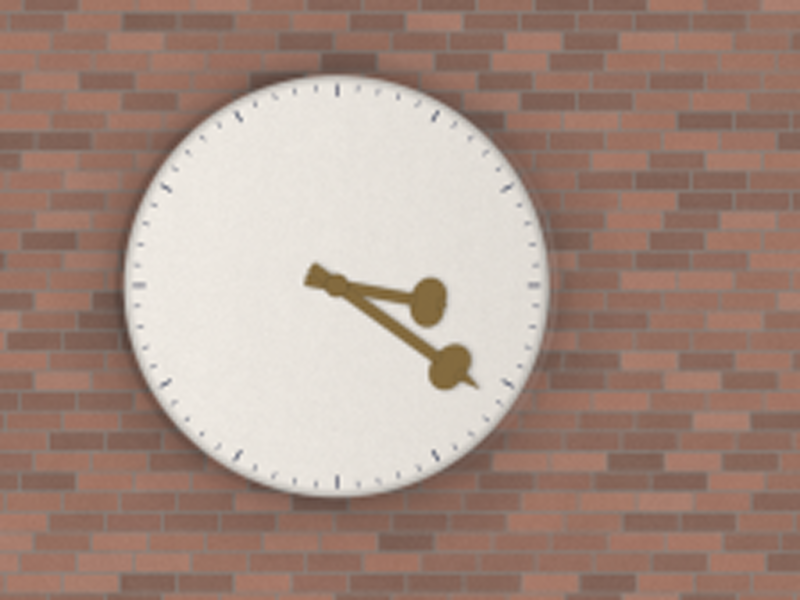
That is 3h21
